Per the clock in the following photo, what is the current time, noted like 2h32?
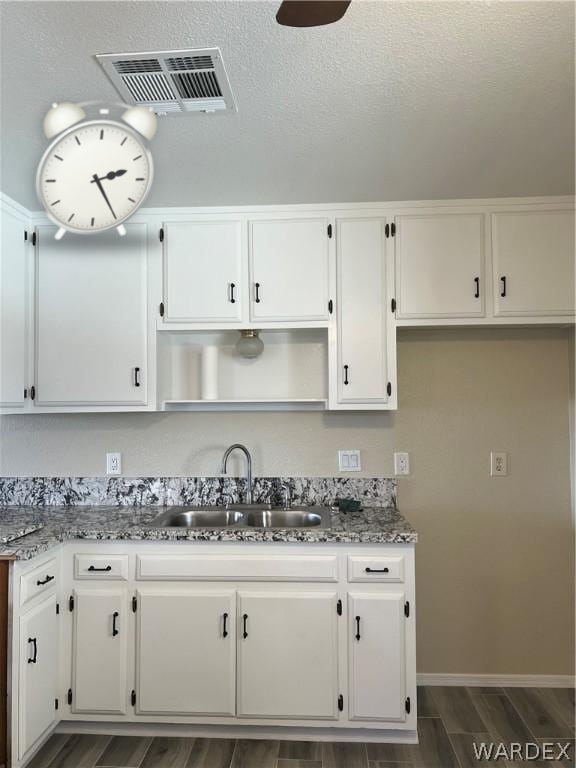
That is 2h25
